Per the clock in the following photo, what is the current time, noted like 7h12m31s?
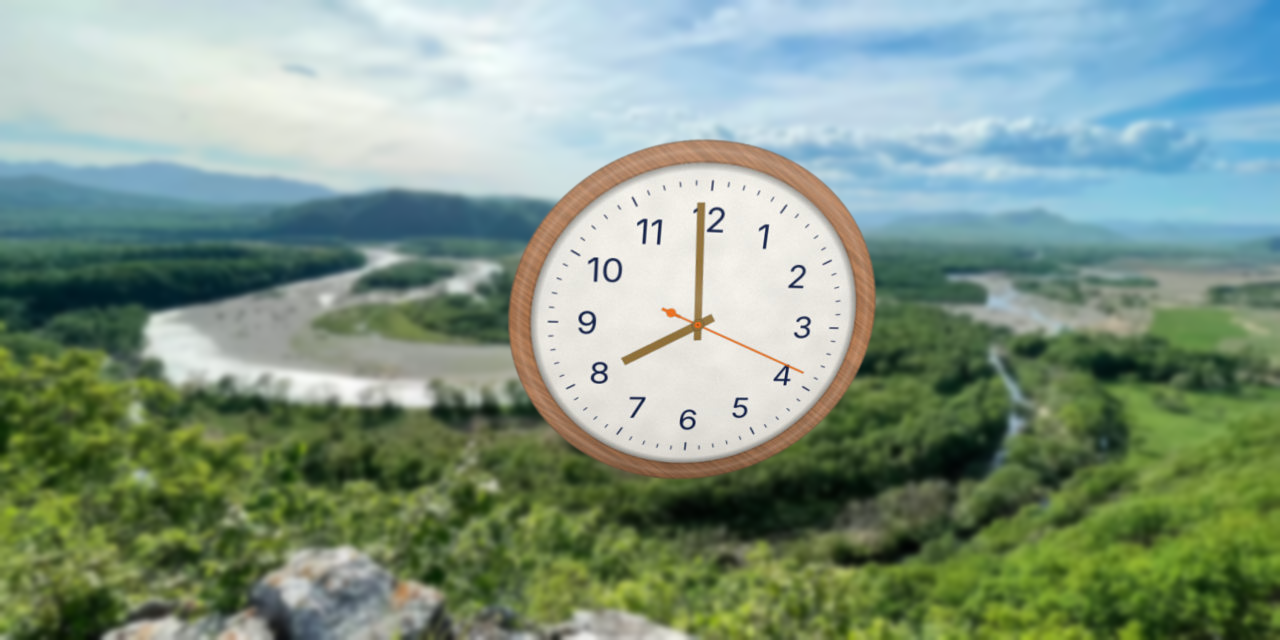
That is 7h59m19s
